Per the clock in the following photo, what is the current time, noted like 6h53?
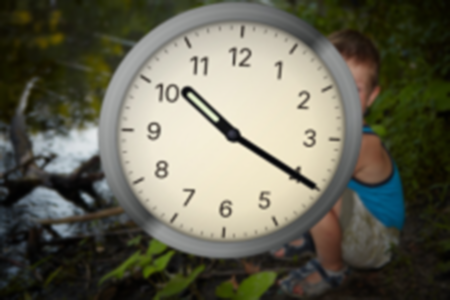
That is 10h20
